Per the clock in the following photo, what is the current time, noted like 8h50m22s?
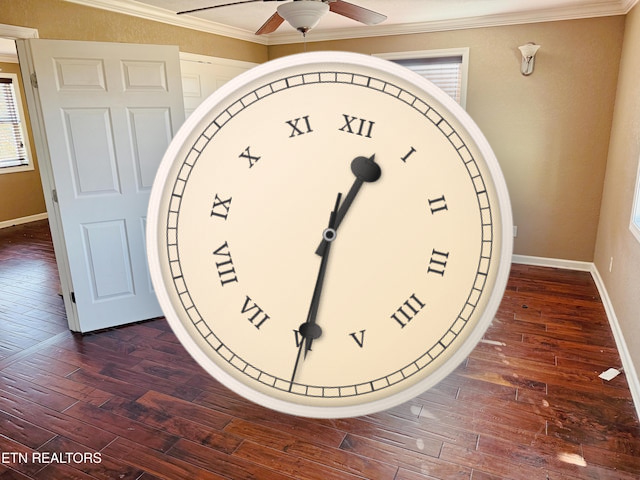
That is 12h29m30s
